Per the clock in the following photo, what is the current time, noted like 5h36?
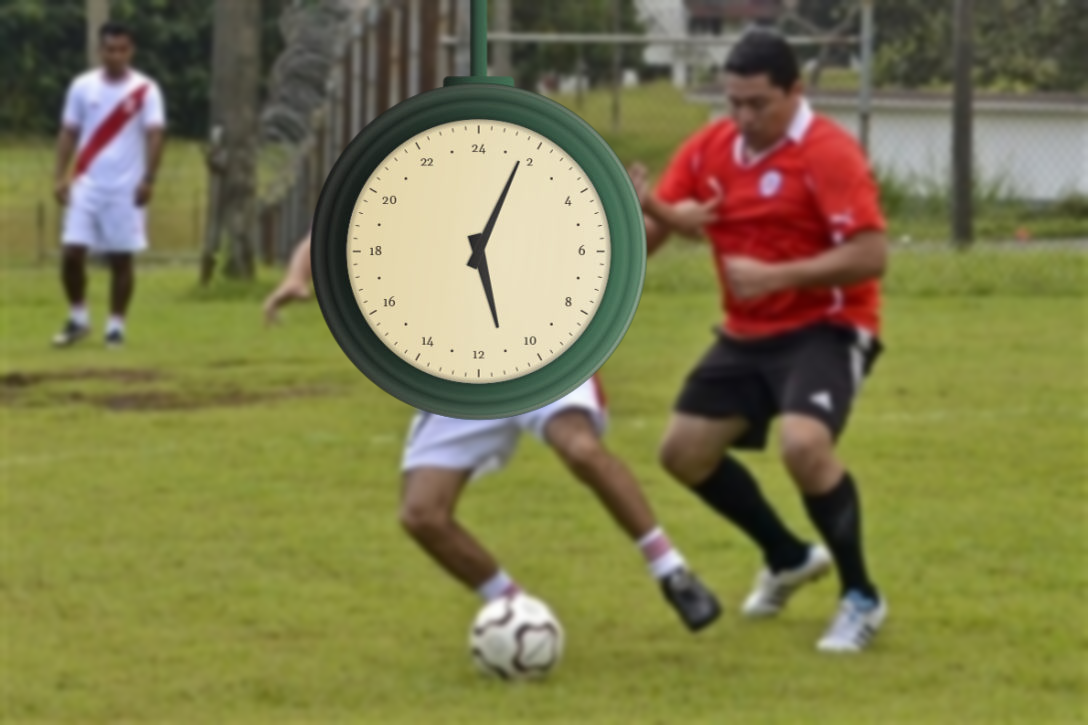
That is 11h04
